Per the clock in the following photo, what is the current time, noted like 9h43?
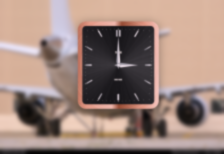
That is 3h00
